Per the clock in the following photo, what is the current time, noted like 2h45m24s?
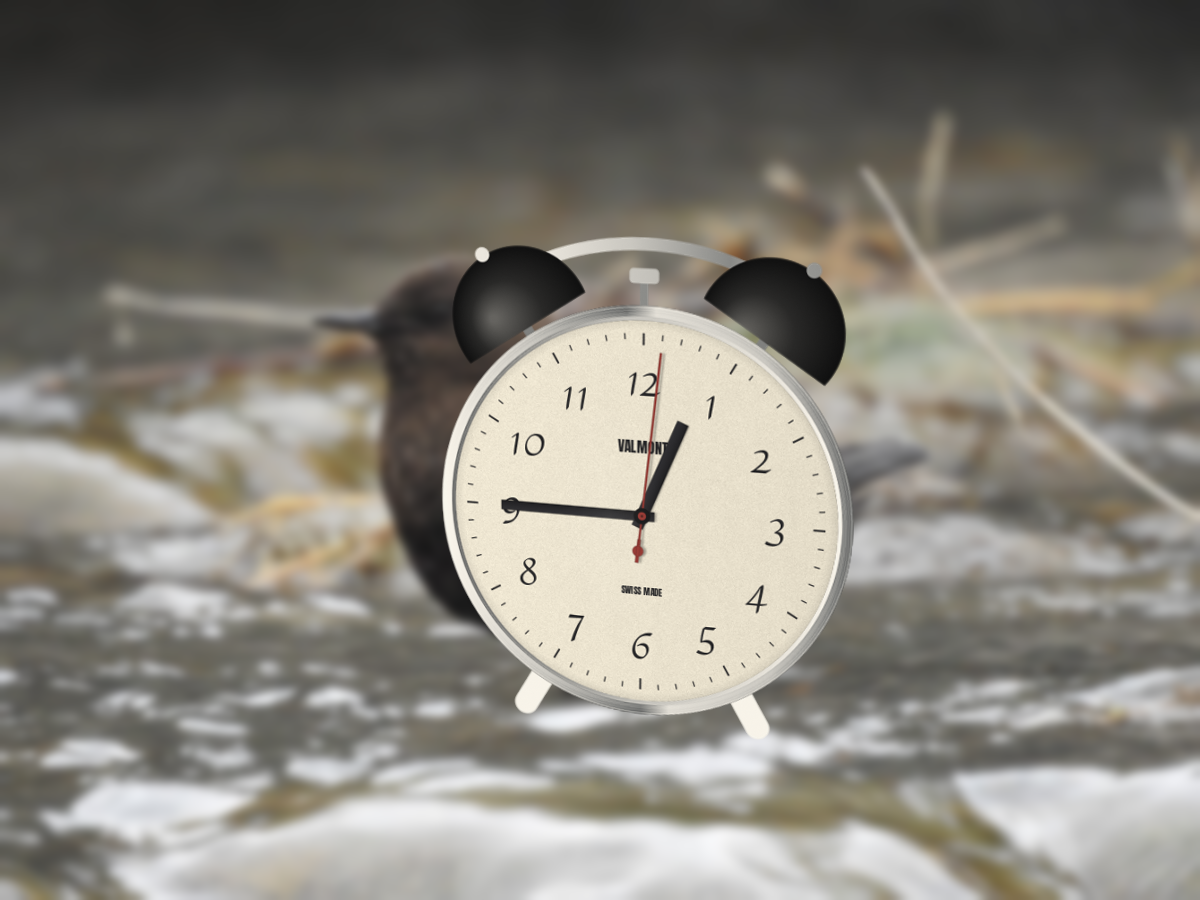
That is 12h45m01s
